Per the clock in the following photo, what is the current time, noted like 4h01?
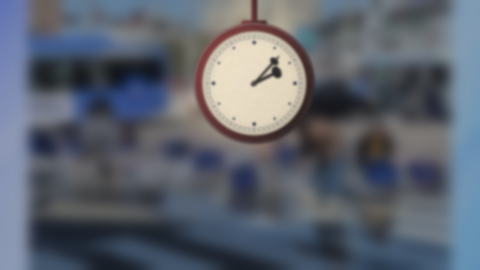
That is 2h07
